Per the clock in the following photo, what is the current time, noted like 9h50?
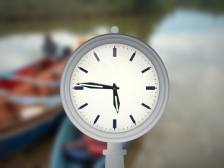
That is 5h46
